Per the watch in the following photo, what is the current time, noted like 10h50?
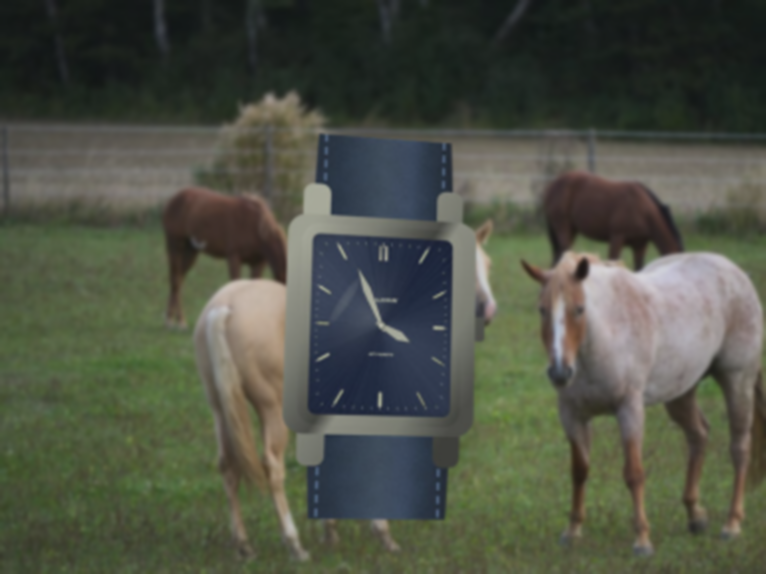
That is 3h56
